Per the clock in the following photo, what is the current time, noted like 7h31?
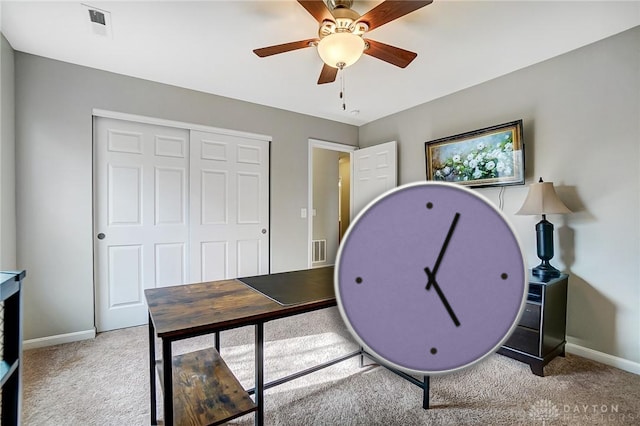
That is 5h04
